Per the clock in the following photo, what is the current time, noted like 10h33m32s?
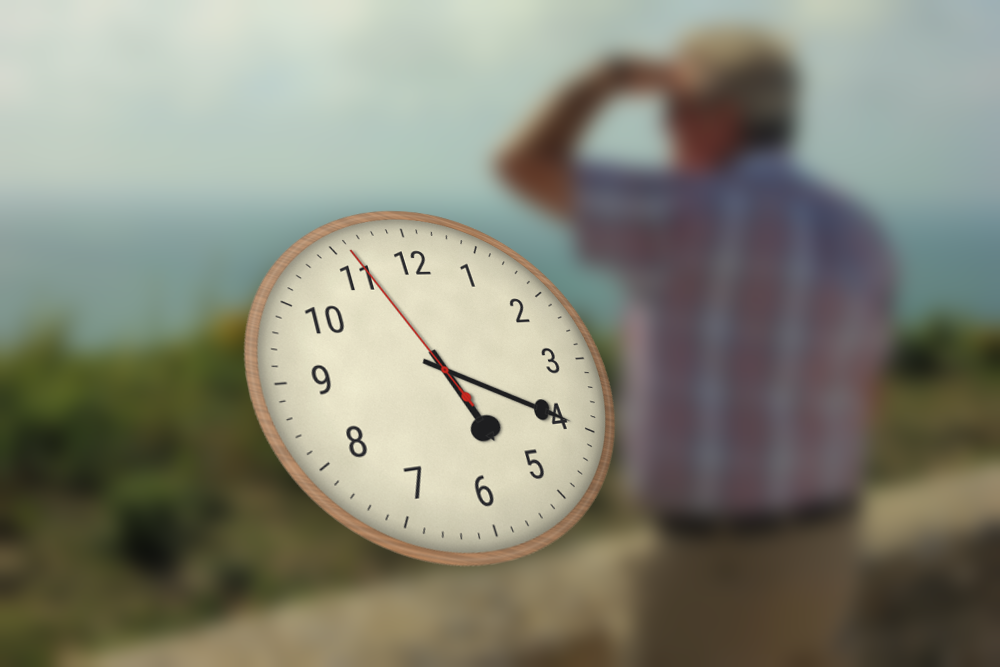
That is 5h19m56s
